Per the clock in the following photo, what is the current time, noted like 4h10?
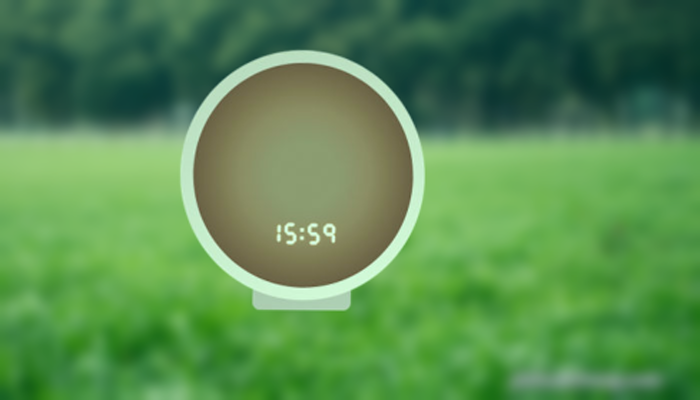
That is 15h59
